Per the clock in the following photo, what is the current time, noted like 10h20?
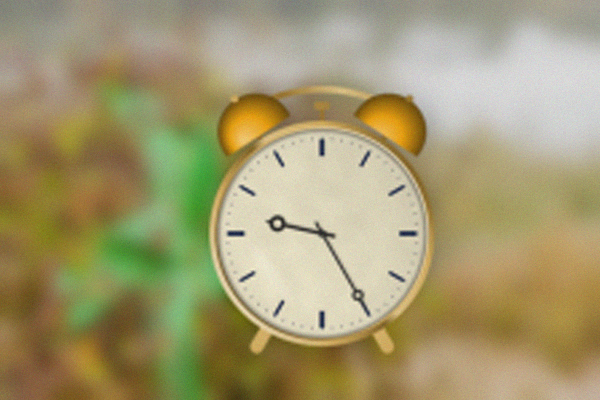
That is 9h25
